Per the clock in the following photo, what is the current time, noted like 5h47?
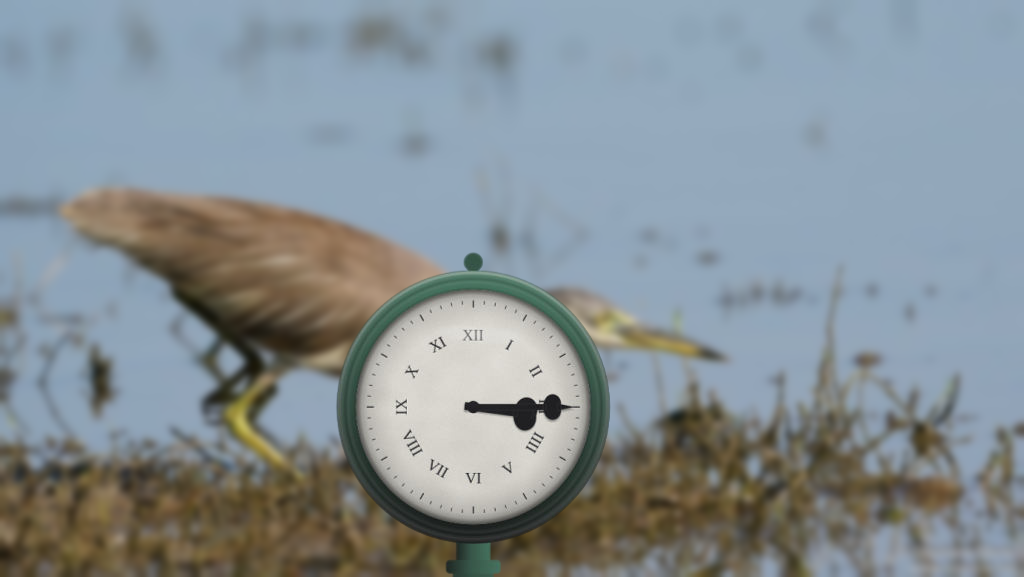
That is 3h15
